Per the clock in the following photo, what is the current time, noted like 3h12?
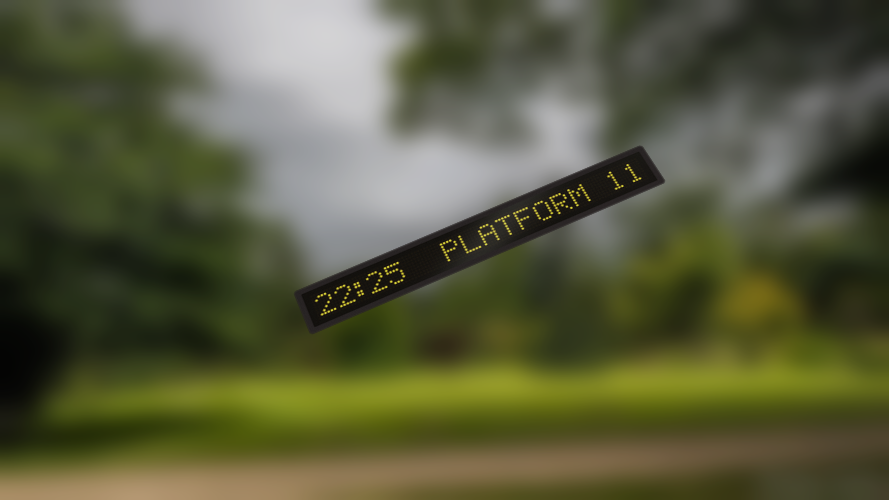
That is 22h25
